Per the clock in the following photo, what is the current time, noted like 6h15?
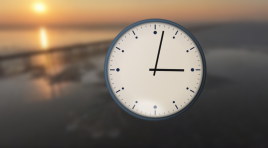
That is 3h02
